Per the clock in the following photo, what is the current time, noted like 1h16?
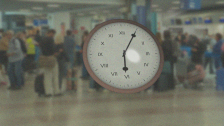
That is 6h05
